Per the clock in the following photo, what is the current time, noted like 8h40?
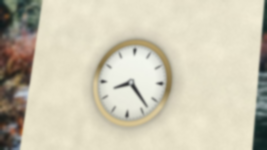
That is 8h23
